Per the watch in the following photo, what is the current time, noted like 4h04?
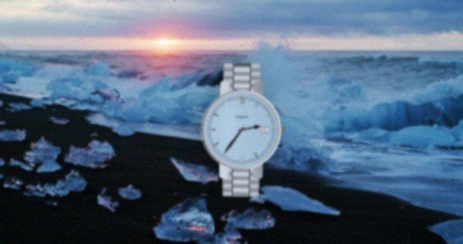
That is 2h36
